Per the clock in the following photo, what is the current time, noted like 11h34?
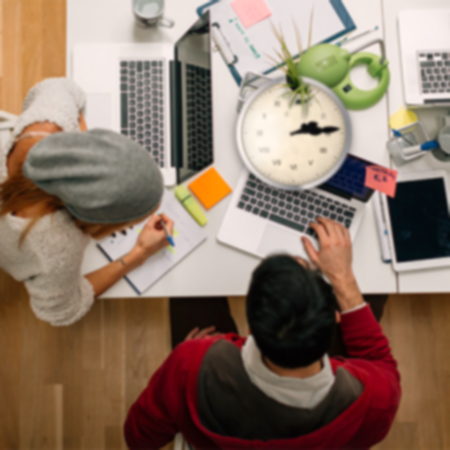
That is 2h14
